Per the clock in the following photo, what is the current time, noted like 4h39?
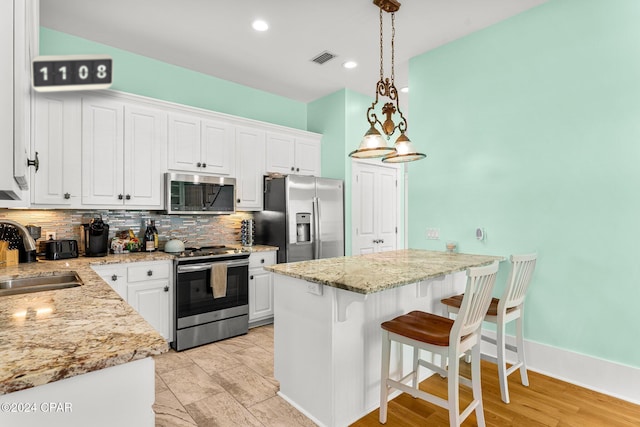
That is 11h08
